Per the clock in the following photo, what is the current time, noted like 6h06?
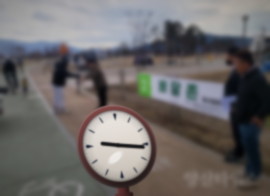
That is 9h16
